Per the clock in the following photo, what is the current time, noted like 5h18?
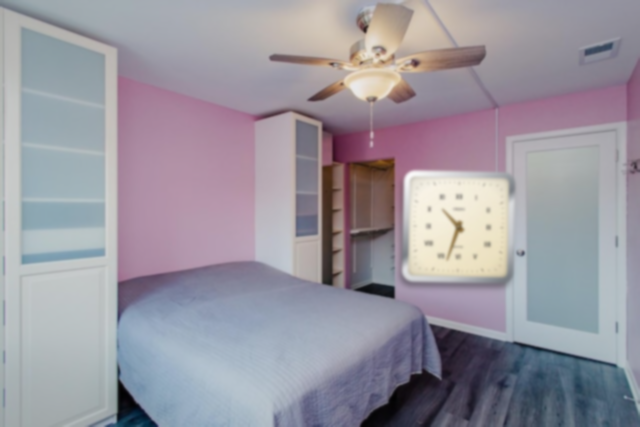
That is 10h33
